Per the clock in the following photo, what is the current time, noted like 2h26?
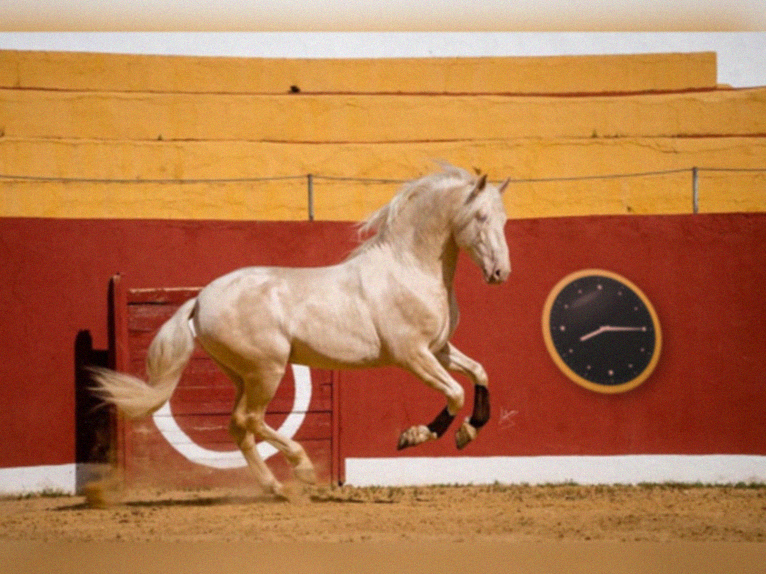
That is 8h15
